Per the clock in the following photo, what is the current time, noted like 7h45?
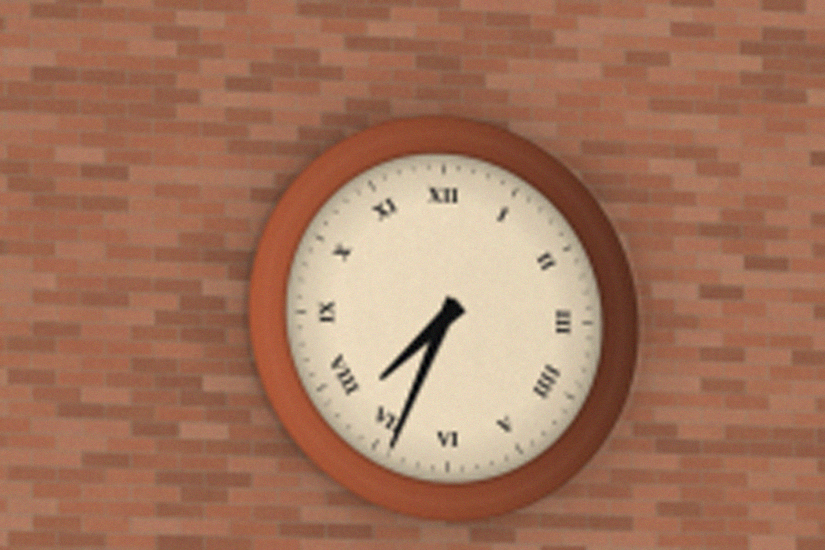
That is 7h34
